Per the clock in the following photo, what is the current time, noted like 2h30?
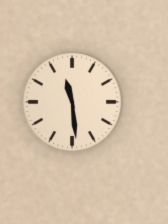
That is 11h29
